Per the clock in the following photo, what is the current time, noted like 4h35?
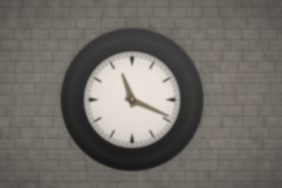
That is 11h19
